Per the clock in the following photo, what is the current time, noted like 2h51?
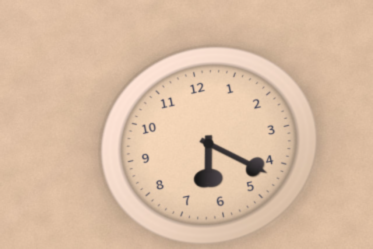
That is 6h22
